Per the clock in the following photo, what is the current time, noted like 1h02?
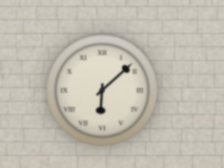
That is 6h08
